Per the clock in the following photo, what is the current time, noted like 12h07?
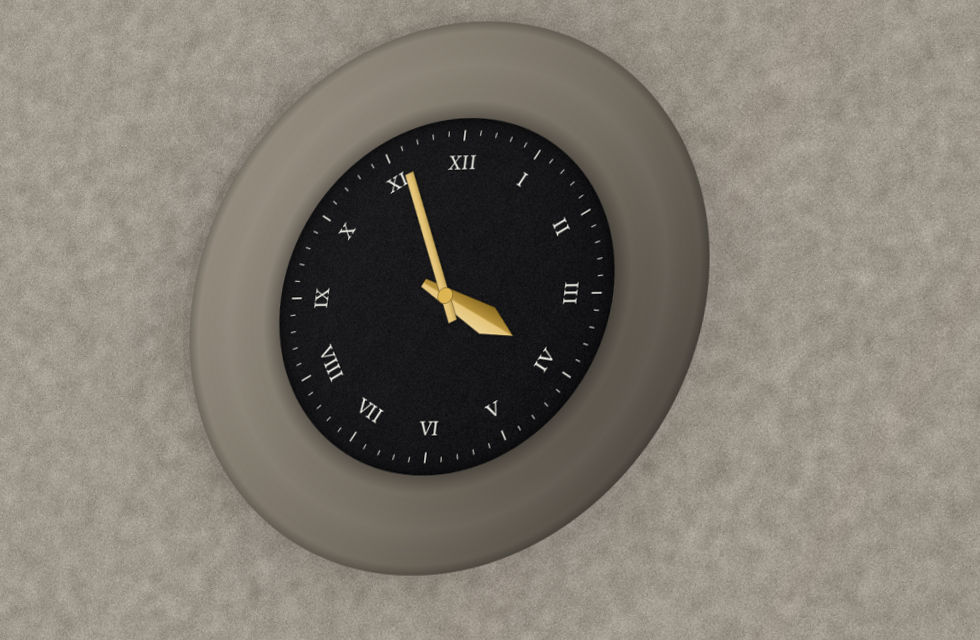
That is 3h56
